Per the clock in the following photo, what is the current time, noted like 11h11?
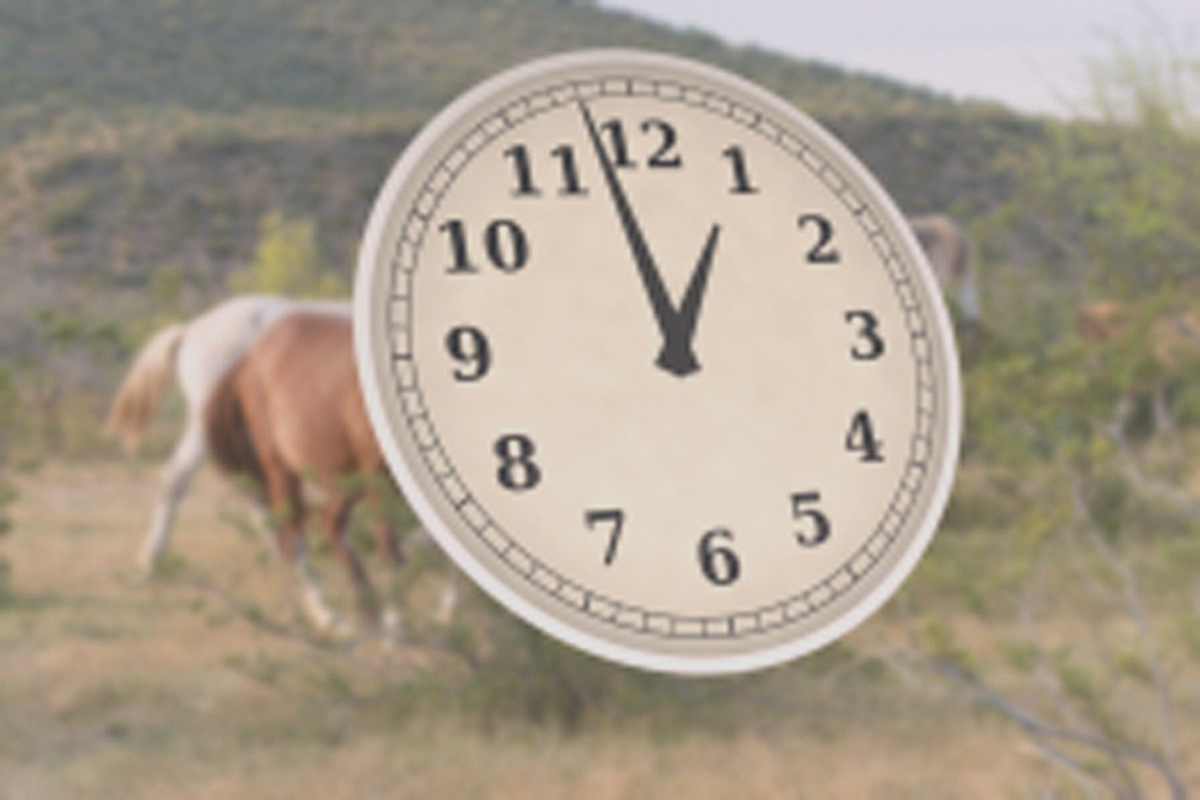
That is 12h58
